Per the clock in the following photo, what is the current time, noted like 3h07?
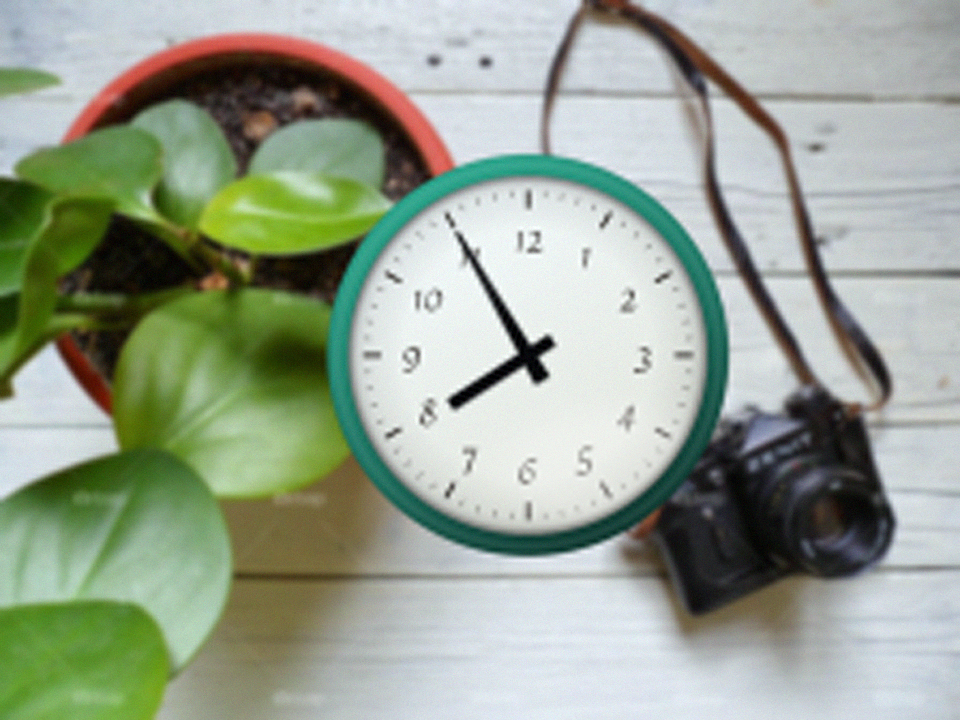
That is 7h55
